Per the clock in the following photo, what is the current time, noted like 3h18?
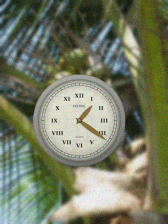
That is 1h21
